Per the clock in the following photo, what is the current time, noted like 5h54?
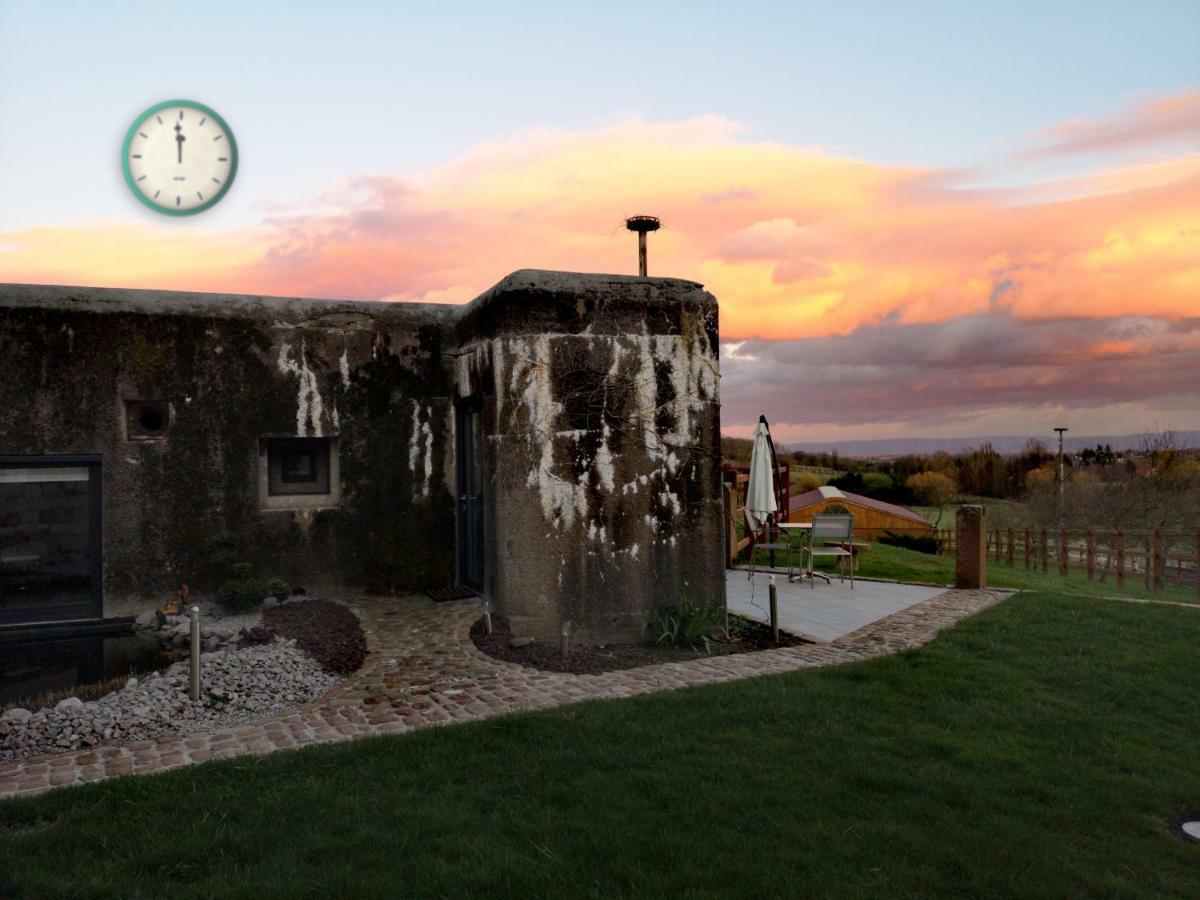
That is 11h59
